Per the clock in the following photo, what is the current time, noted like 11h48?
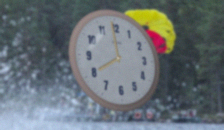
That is 7h59
